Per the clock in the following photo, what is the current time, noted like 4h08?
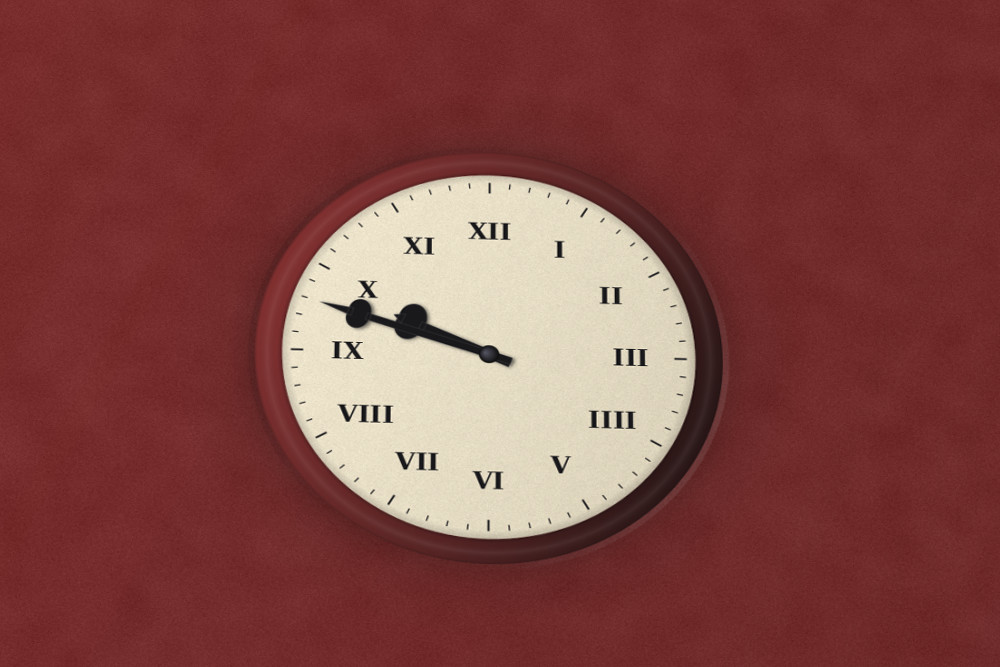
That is 9h48
